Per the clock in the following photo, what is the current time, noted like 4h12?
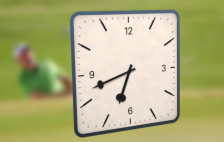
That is 6h42
